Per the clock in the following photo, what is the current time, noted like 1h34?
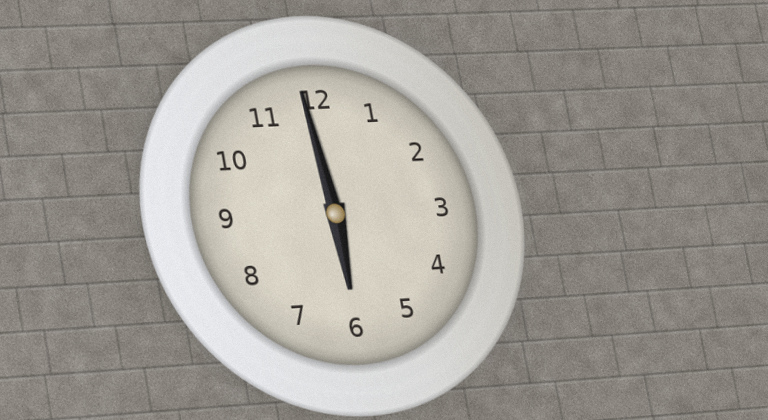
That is 5h59
